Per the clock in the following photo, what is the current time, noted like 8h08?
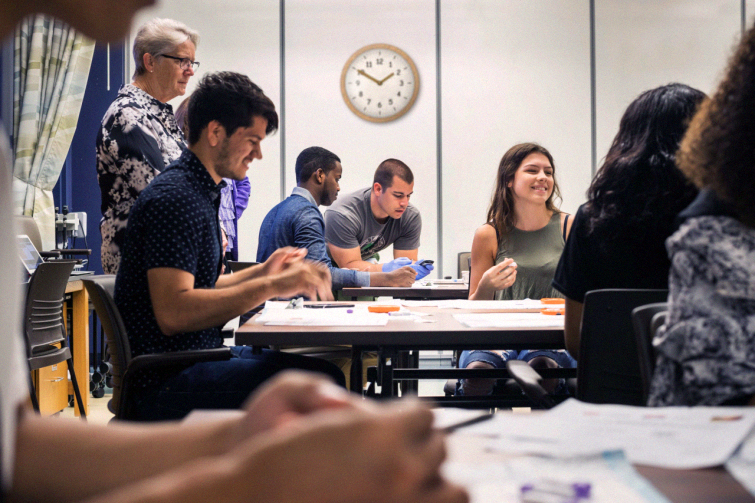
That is 1h50
